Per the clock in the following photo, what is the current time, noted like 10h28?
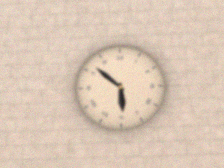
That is 5h52
